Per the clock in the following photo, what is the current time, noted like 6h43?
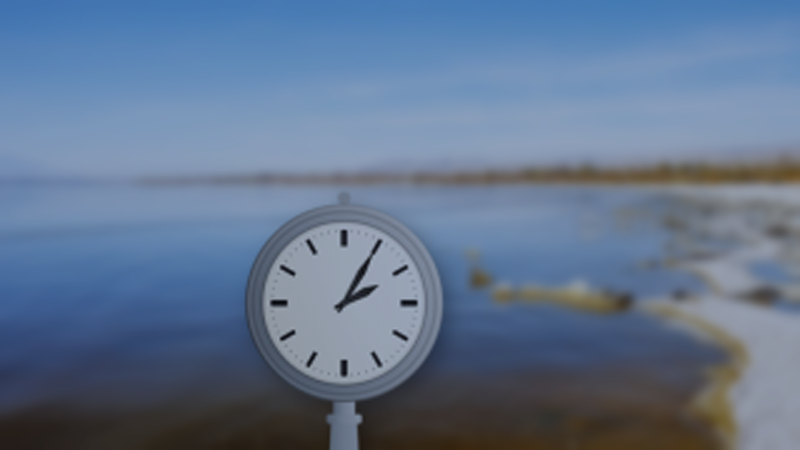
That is 2h05
